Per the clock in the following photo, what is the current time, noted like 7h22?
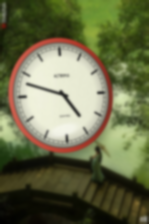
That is 4h48
